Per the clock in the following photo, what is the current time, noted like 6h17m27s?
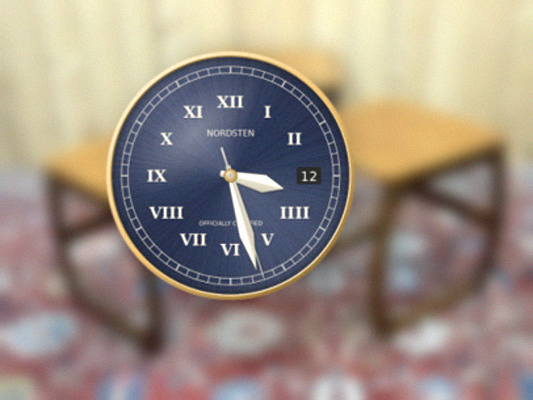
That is 3h27m27s
